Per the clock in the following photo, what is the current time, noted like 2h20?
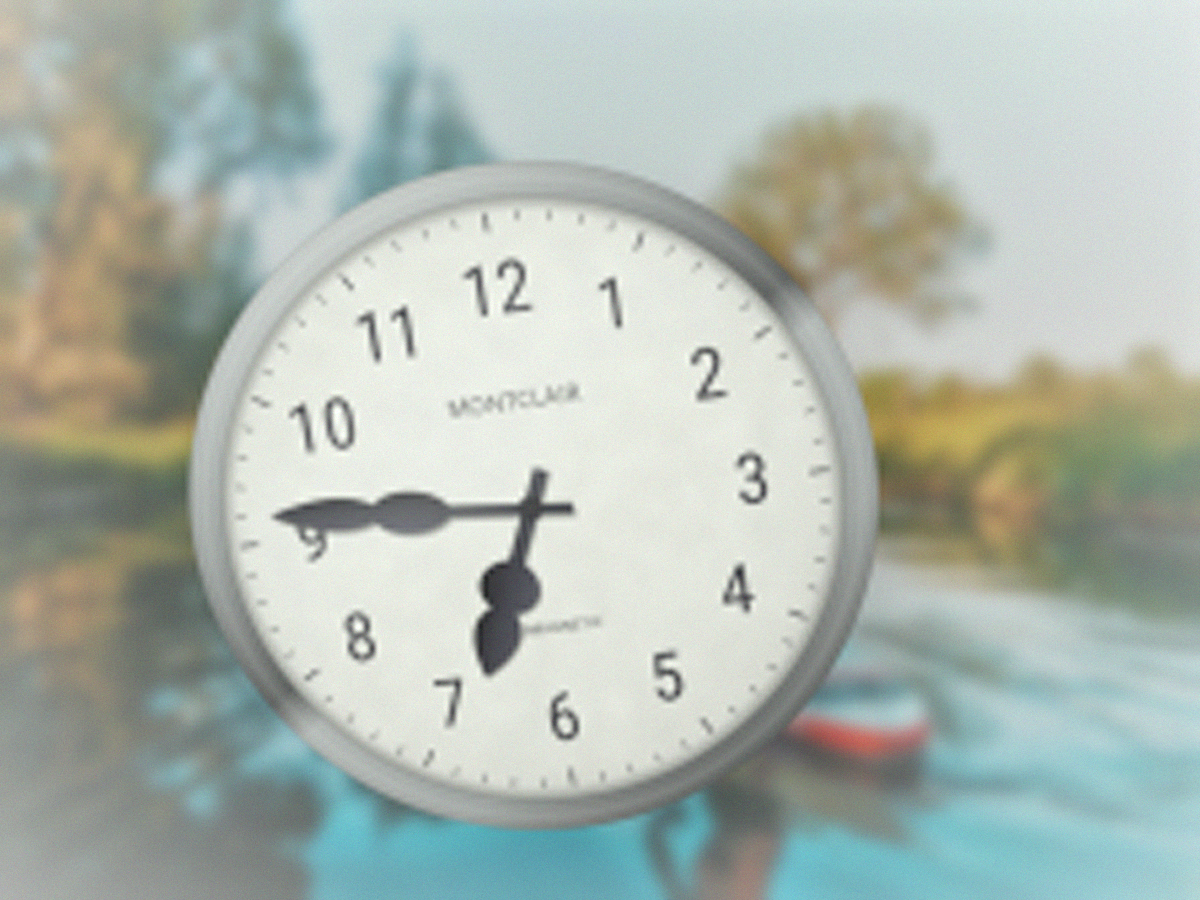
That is 6h46
